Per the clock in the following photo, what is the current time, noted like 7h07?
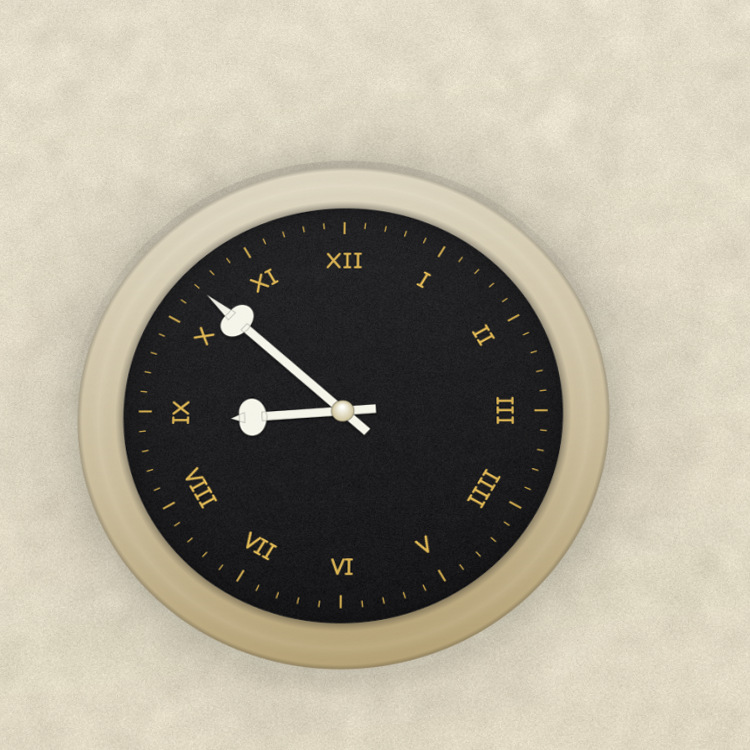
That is 8h52
